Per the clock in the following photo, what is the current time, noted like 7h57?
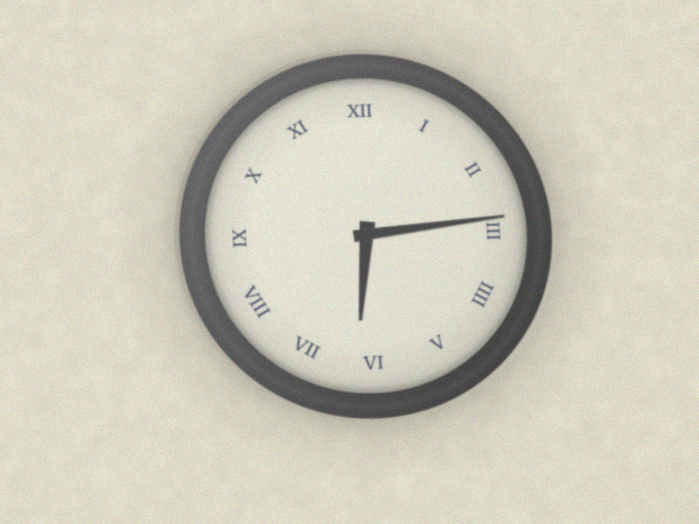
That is 6h14
